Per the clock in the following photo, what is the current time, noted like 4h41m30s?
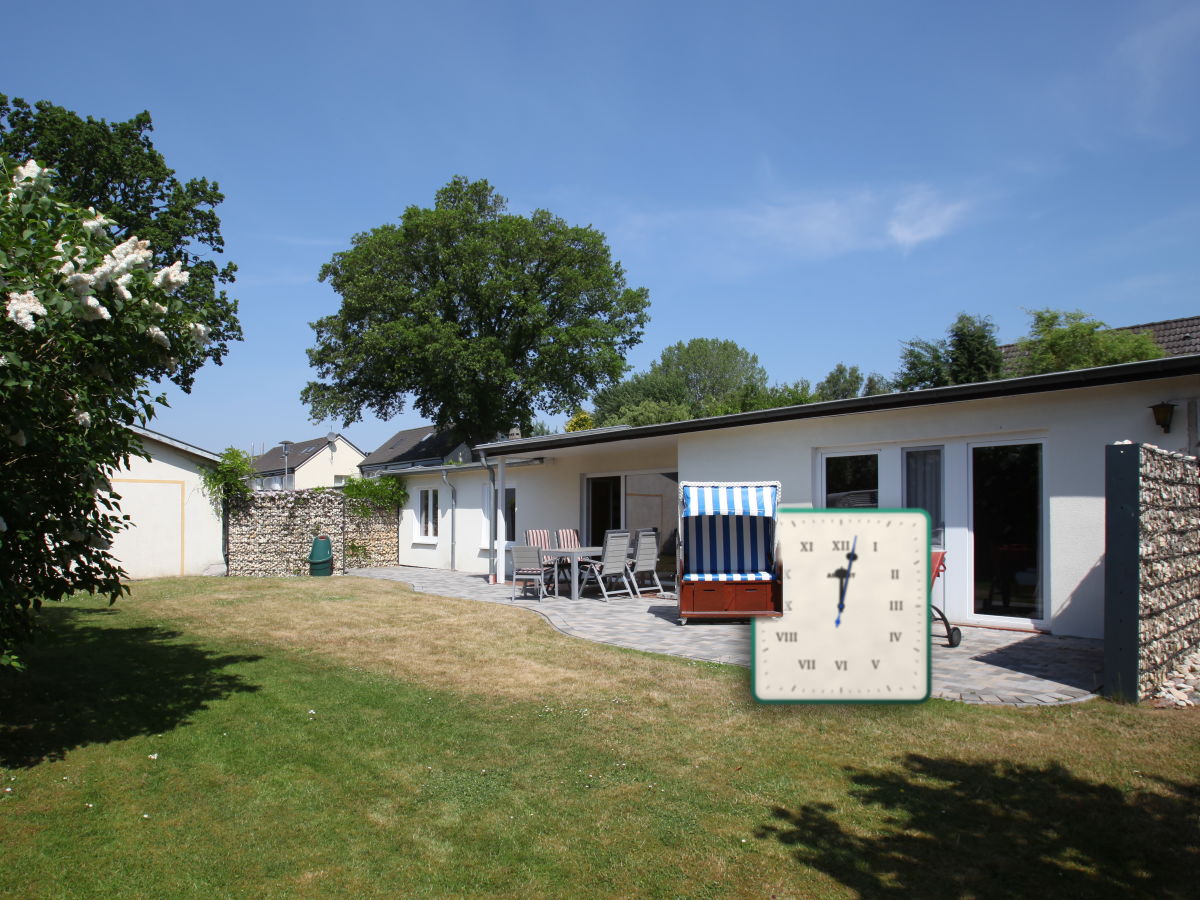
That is 12h02m02s
